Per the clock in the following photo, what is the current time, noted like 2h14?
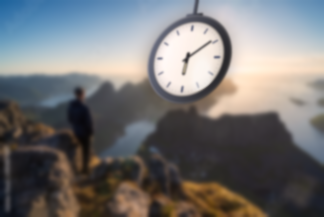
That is 6h09
